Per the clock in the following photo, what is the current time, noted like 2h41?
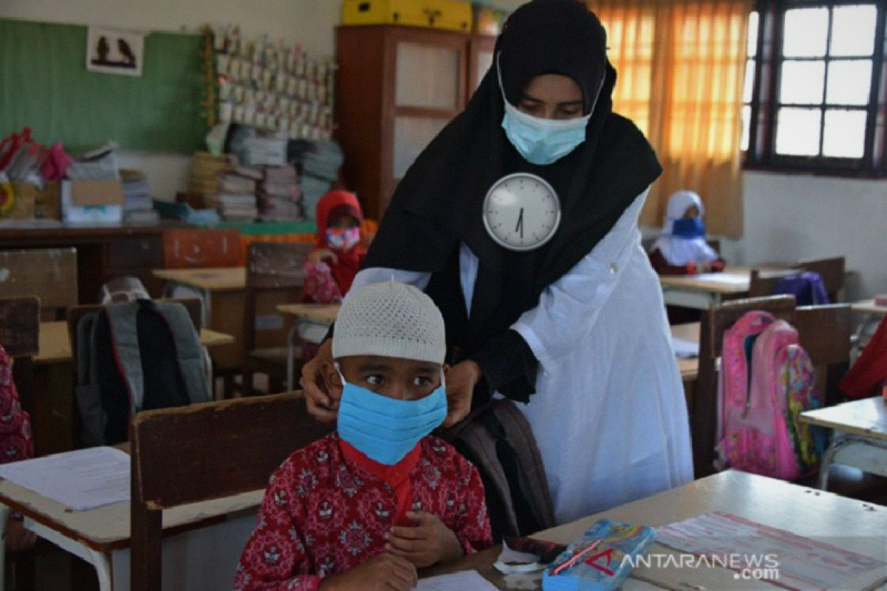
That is 6h30
